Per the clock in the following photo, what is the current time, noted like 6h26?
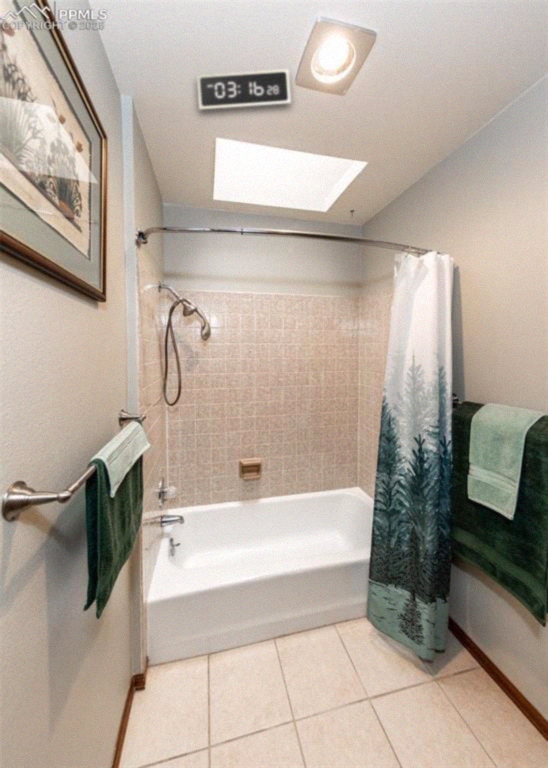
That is 3h16
